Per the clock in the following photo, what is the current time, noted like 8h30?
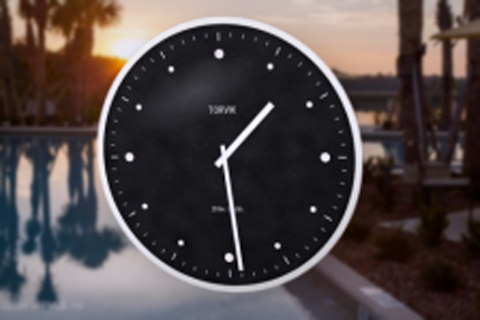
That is 1h29
